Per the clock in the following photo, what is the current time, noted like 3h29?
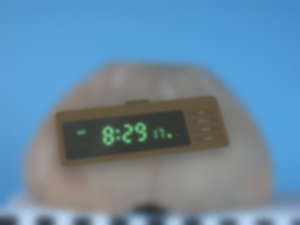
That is 8h29
